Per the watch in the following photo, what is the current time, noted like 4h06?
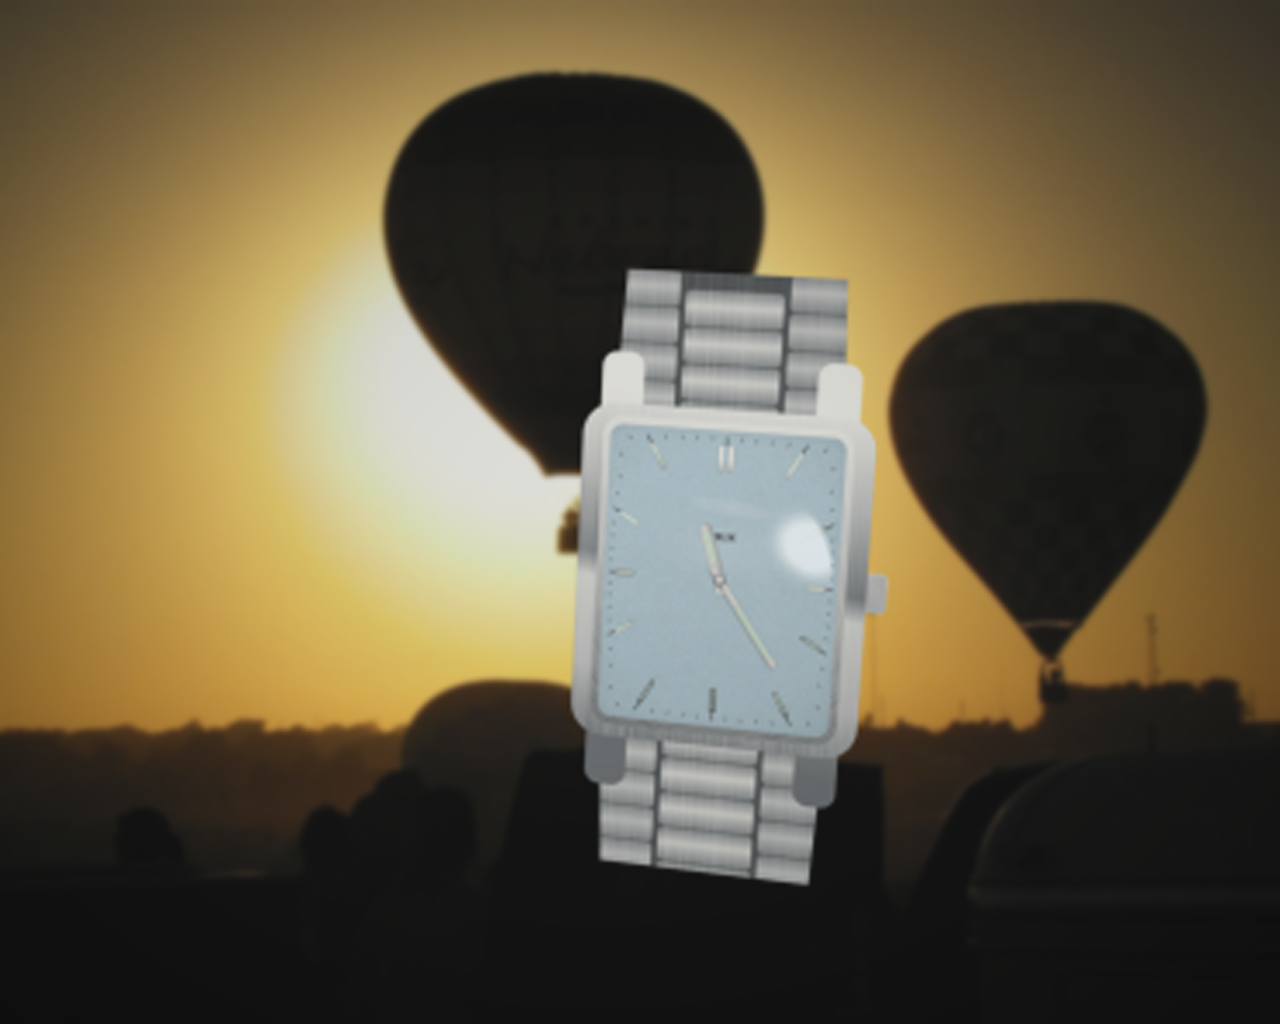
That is 11h24
